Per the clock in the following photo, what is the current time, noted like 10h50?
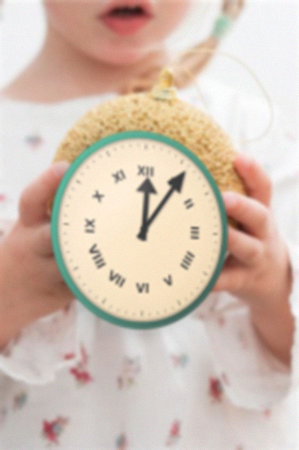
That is 12h06
